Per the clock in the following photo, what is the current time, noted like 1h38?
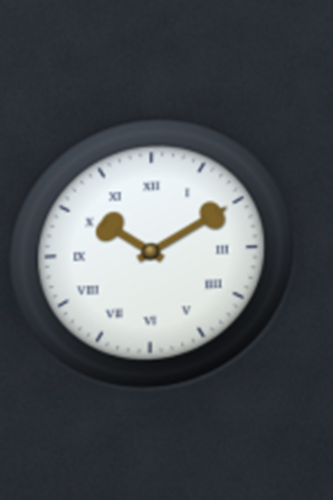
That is 10h10
